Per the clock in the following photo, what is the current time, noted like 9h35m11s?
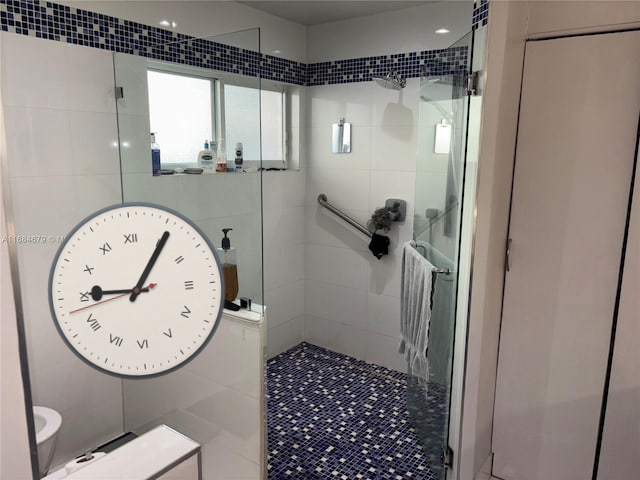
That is 9h05m43s
